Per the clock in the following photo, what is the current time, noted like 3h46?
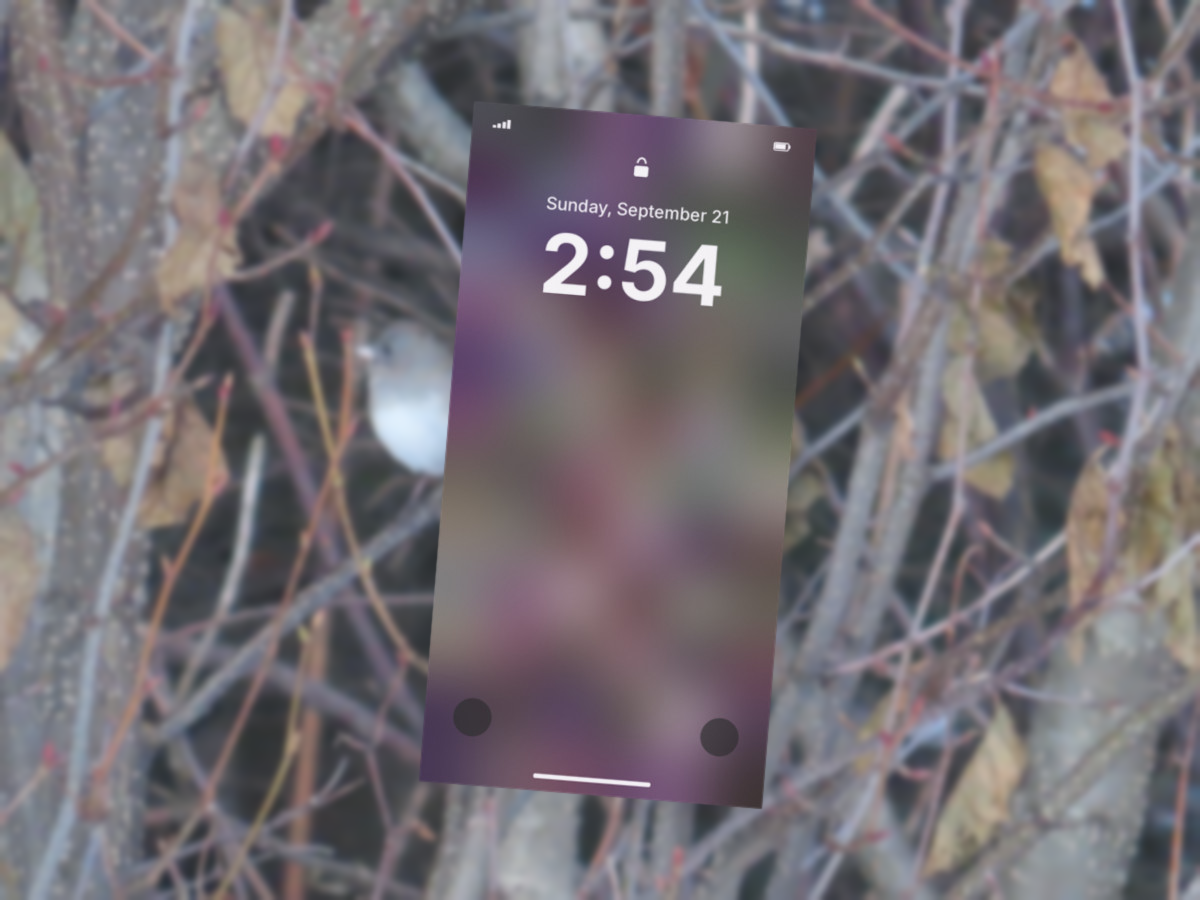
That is 2h54
